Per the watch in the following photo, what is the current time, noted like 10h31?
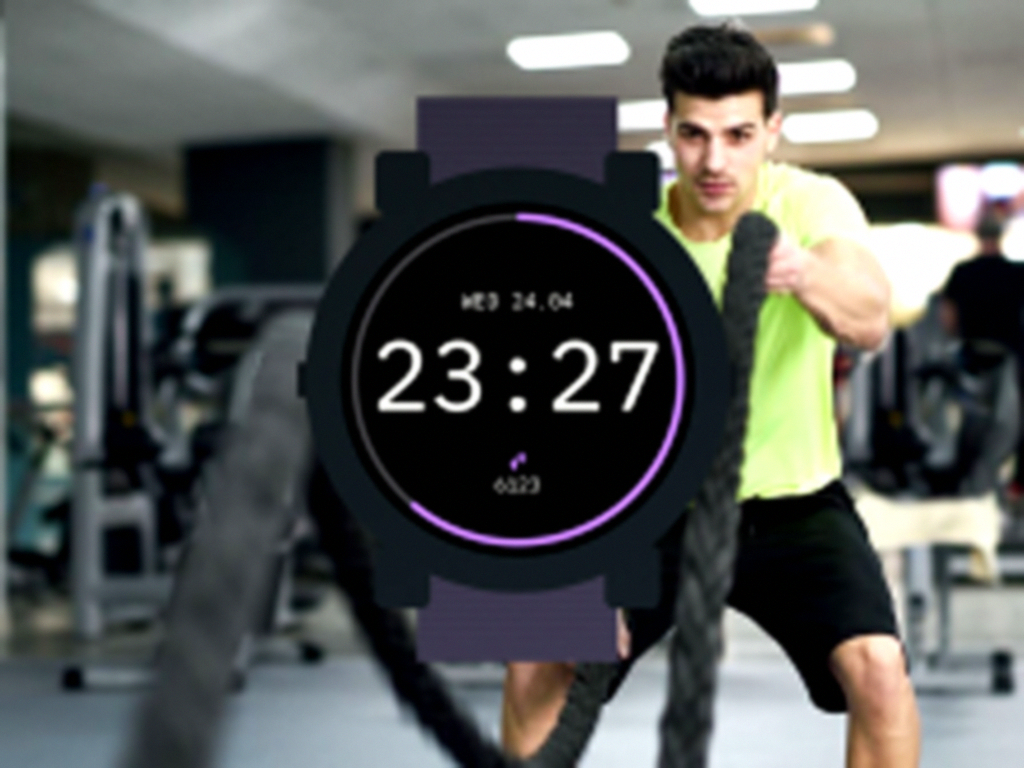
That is 23h27
